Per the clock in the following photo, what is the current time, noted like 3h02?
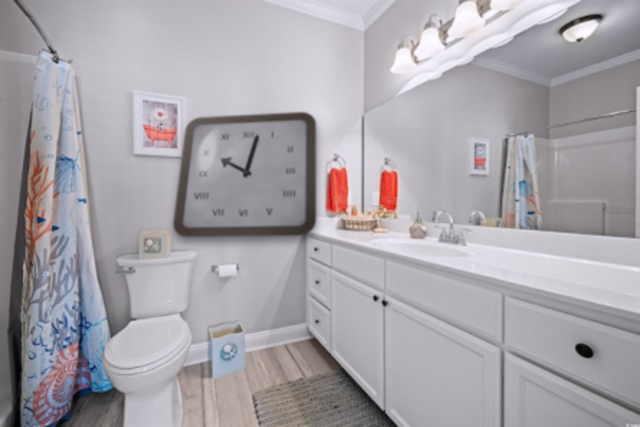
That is 10h02
